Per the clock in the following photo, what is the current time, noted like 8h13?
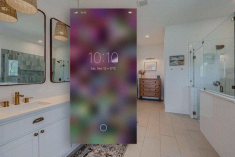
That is 10h10
